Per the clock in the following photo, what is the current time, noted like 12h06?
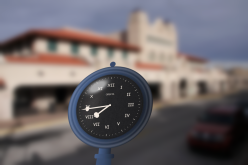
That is 7h44
